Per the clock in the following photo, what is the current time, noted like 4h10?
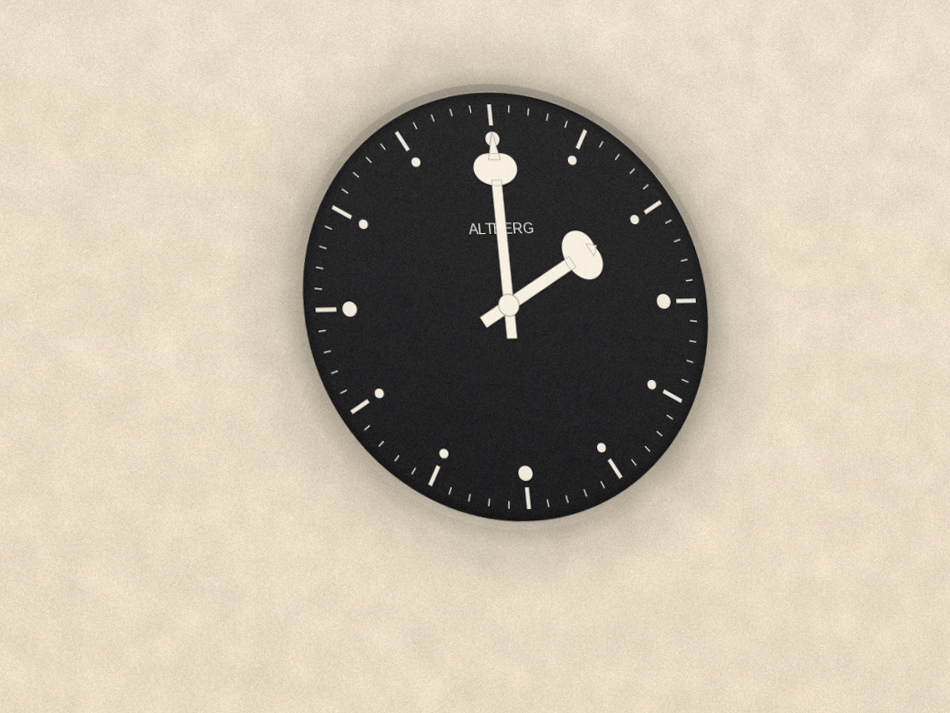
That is 2h00
